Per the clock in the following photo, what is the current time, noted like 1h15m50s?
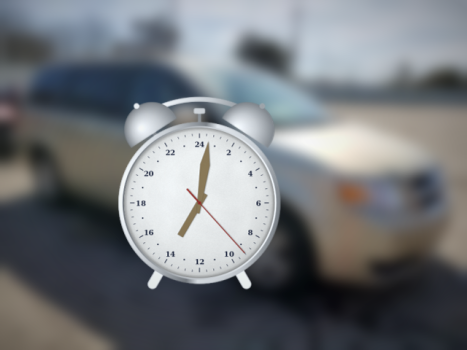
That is 14h01m23s
